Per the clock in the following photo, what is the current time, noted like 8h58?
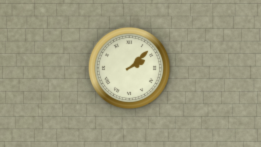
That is 2h08
